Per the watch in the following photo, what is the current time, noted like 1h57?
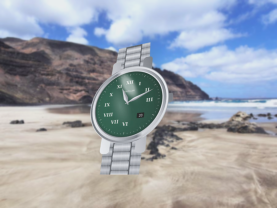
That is 11h11
